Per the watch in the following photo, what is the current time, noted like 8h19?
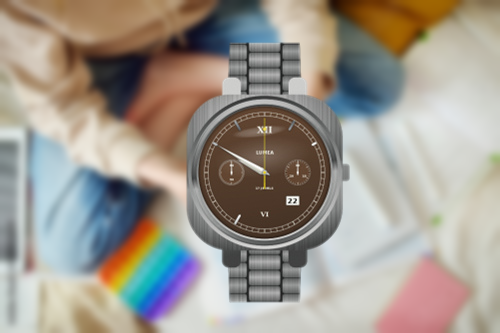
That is 9h50
